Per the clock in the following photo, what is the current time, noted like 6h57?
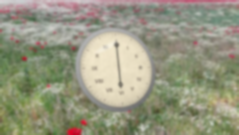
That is 6h00
